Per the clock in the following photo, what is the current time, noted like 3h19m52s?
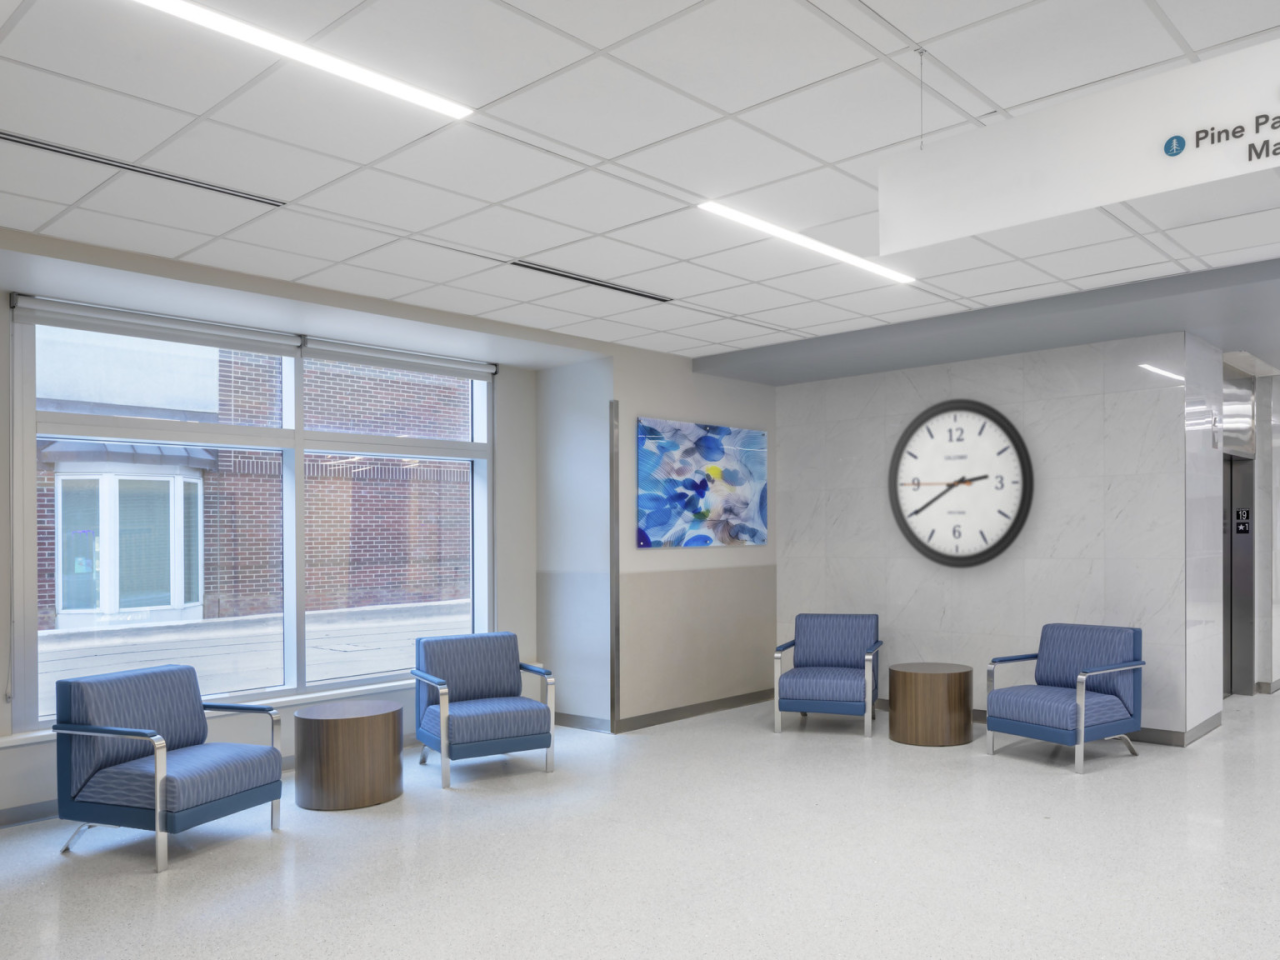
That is 2h39m45s
